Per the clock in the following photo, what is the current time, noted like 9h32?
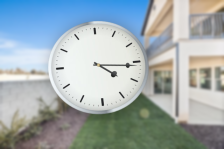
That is 4h16
